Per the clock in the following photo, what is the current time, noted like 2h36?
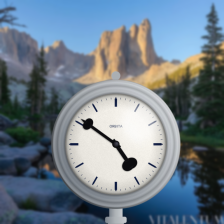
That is 4h51
